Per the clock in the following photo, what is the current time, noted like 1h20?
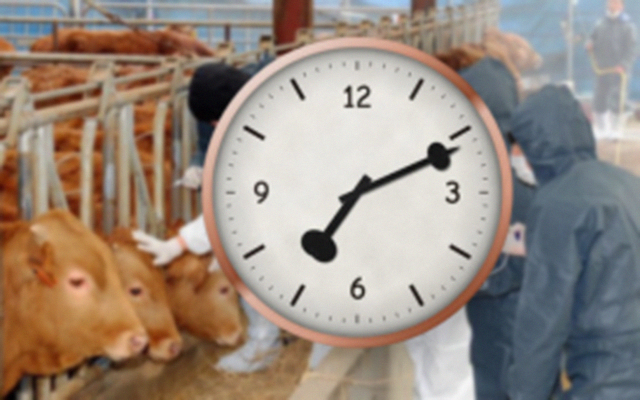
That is 7h11
